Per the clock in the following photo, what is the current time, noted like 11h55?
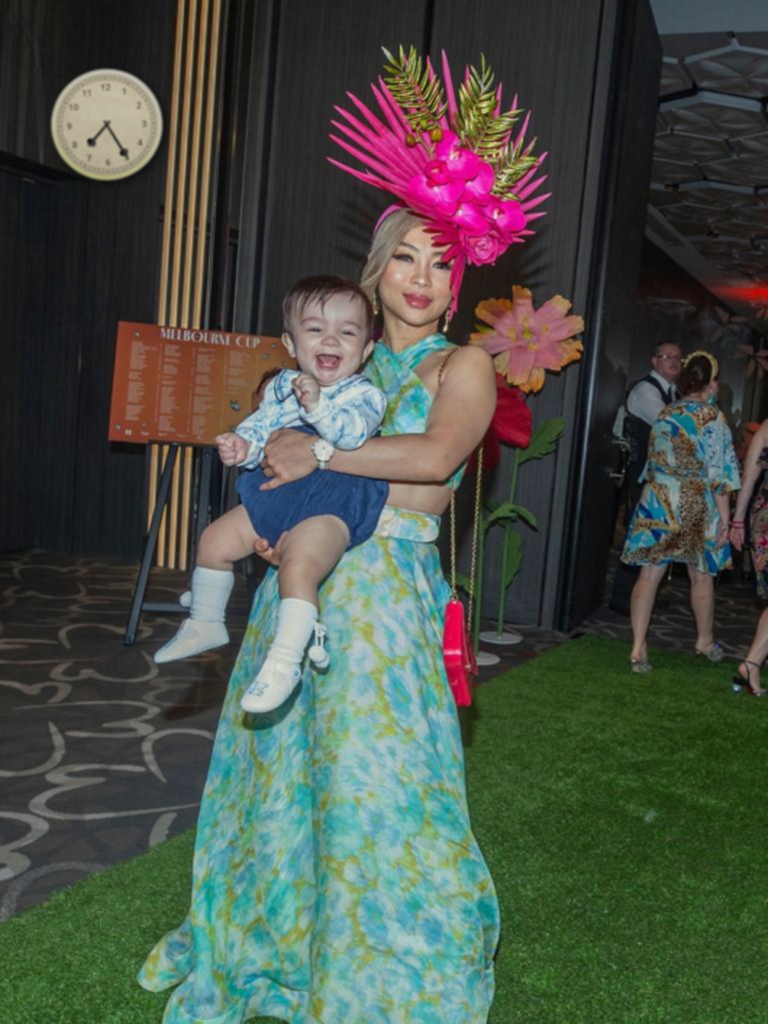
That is 7h25
